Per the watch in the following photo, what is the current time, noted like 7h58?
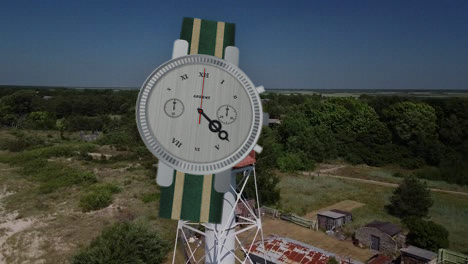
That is 4h22
